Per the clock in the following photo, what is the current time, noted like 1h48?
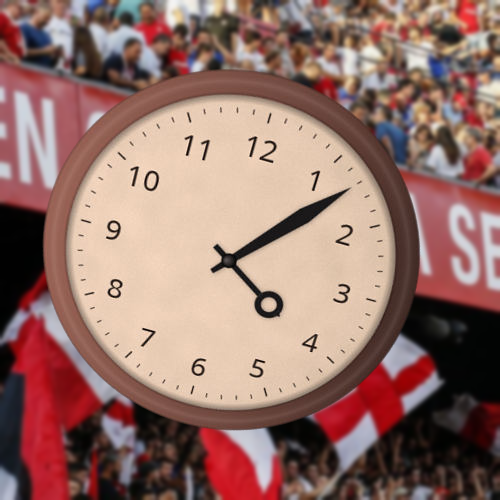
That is 4h07
